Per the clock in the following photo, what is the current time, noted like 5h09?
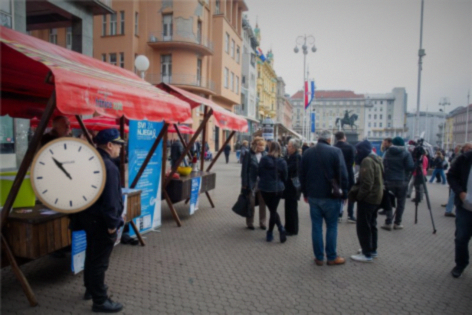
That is 10h54
